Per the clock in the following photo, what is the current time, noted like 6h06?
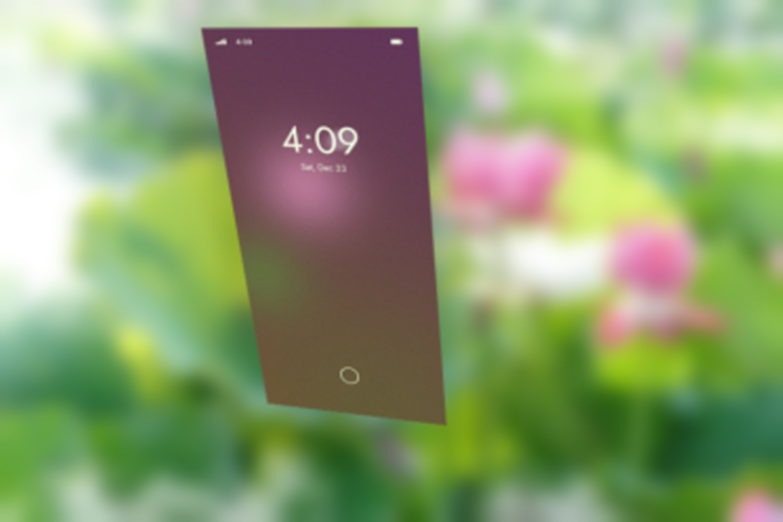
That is 4h09
